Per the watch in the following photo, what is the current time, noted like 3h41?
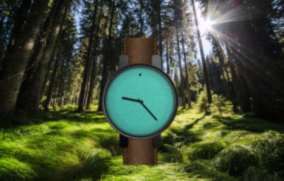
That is 9h23
